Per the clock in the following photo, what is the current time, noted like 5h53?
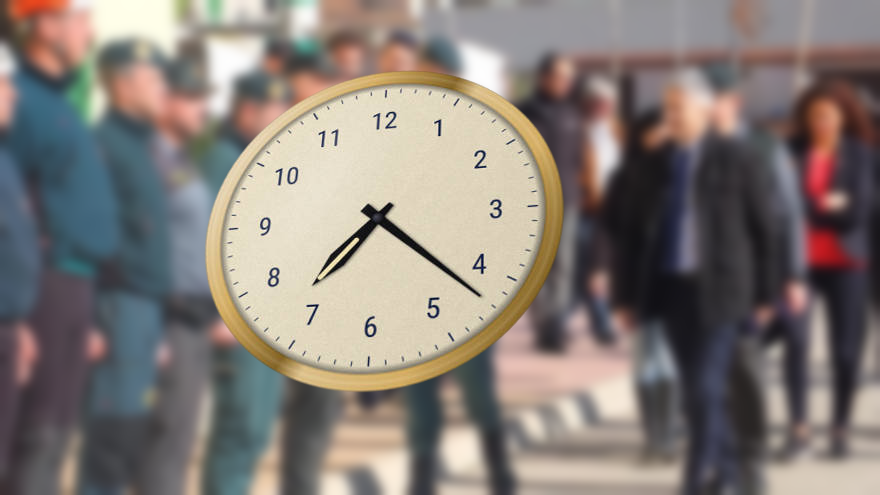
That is 7h22
